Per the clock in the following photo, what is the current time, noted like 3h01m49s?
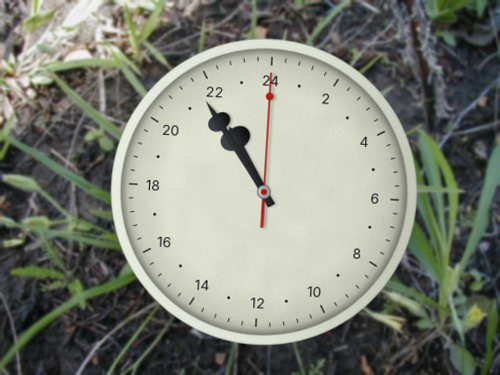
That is 21h54m00s
